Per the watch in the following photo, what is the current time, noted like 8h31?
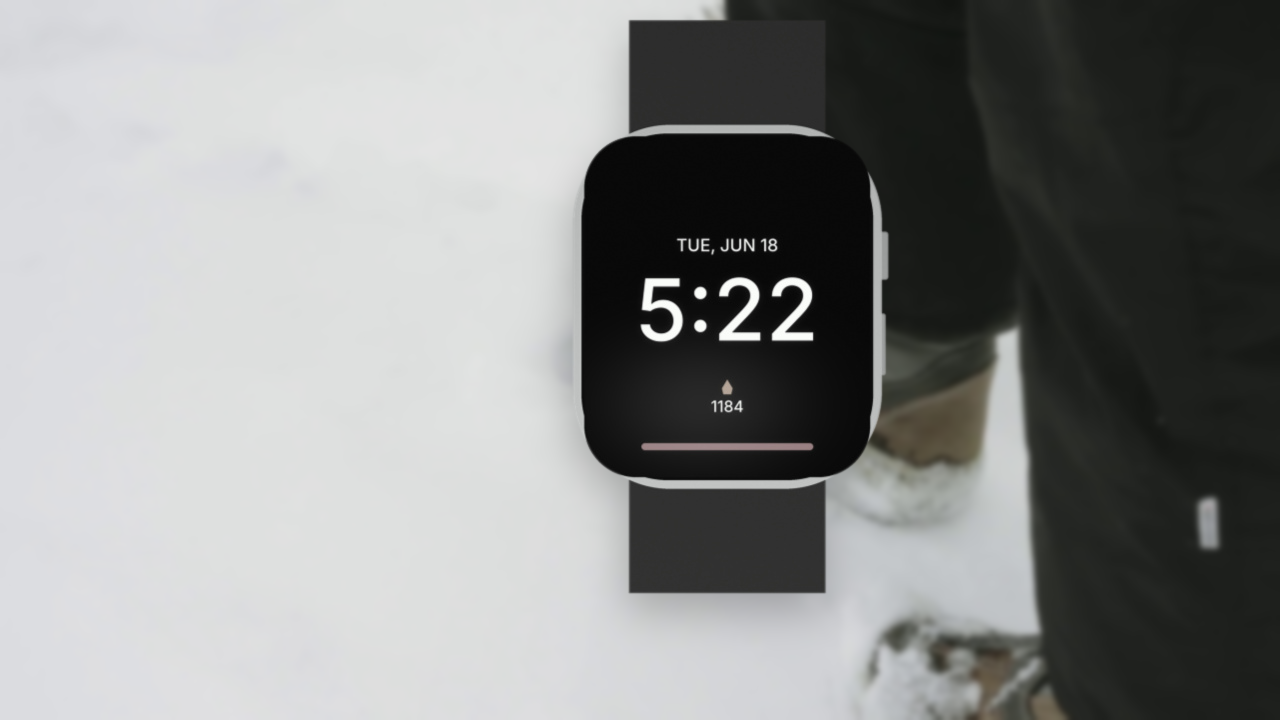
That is 5h22
